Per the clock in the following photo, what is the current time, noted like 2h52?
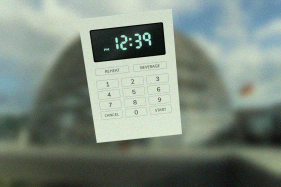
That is 12h39
